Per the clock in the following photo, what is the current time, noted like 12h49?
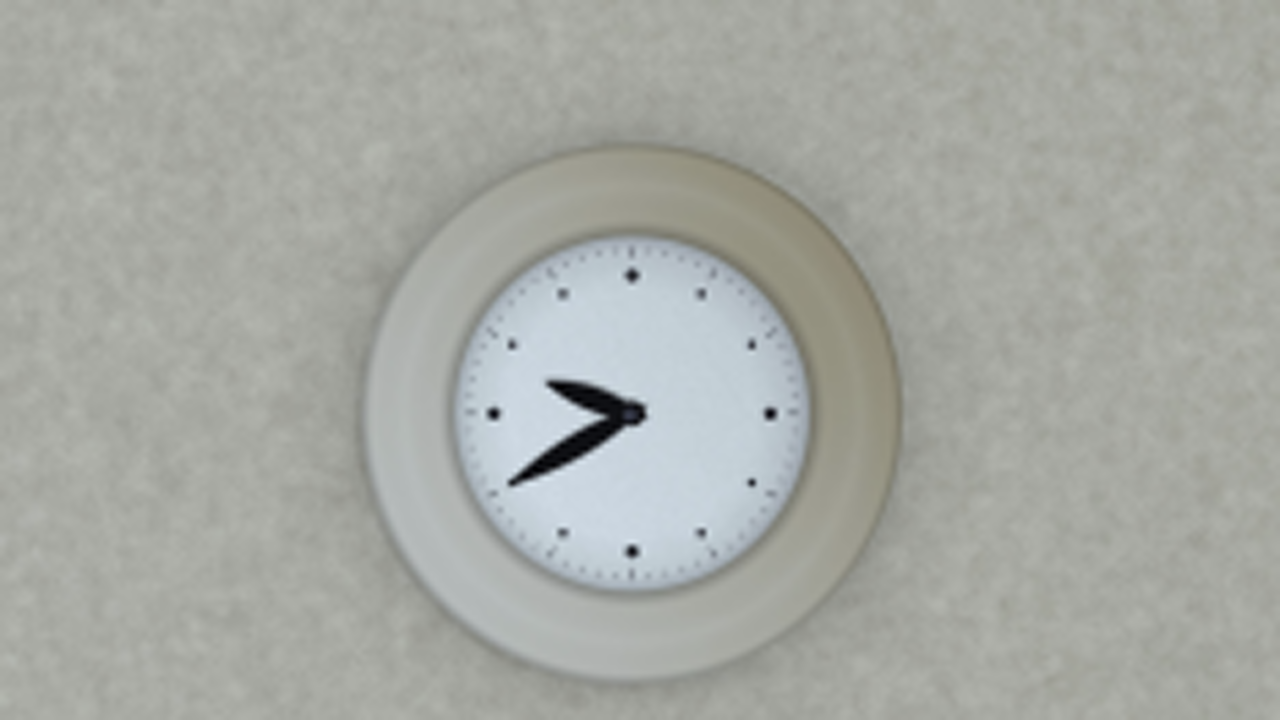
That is 9h40
